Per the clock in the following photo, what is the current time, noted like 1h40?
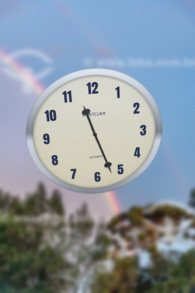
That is 11h27
